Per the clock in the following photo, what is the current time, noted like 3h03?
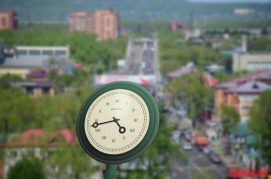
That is 4h43
